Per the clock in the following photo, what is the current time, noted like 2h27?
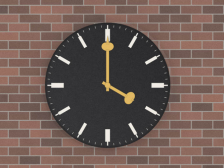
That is 4h00
